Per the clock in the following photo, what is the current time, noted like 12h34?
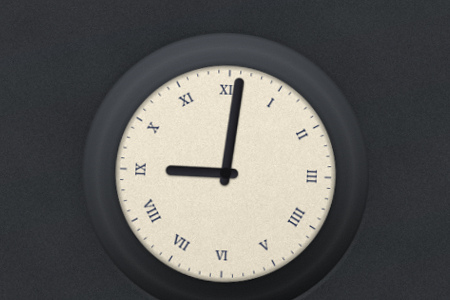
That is 9h01
